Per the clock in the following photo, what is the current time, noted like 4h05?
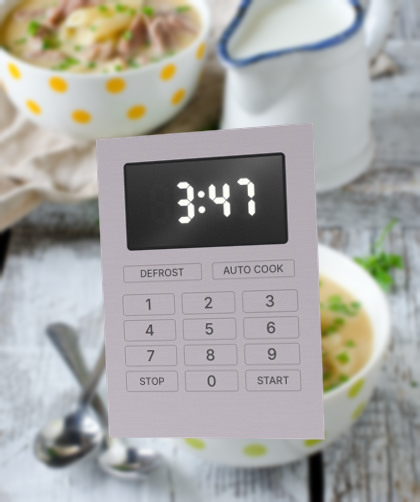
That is 3h47
